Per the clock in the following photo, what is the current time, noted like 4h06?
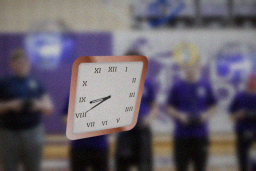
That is 8h40
